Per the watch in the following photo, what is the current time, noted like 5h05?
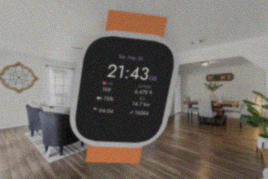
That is 21h43
